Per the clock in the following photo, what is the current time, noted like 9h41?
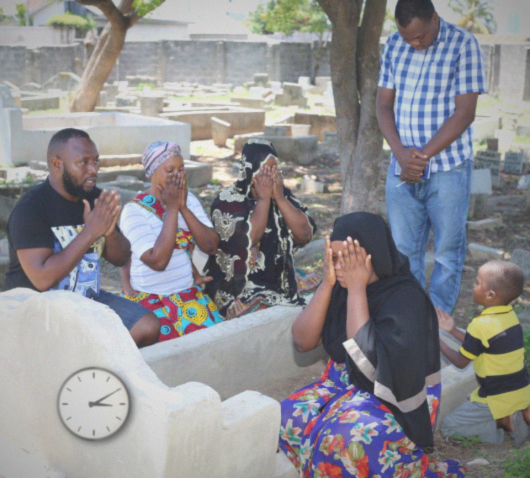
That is 3h10
